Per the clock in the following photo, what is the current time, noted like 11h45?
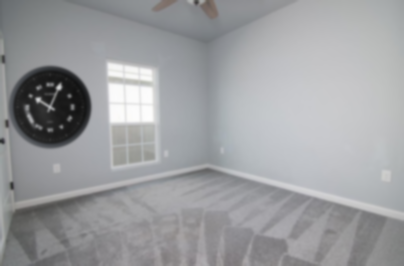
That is 10h04
